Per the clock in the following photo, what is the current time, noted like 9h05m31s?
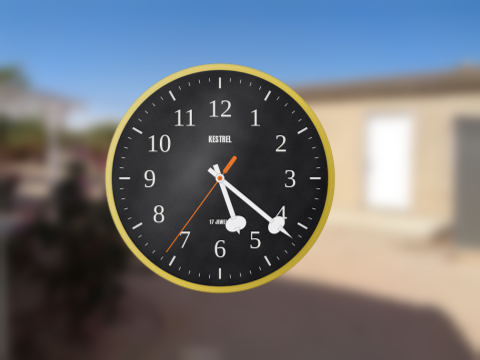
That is 5h21m36s
